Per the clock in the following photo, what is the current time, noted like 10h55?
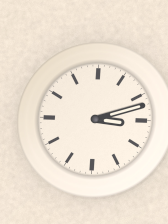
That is 3h12
